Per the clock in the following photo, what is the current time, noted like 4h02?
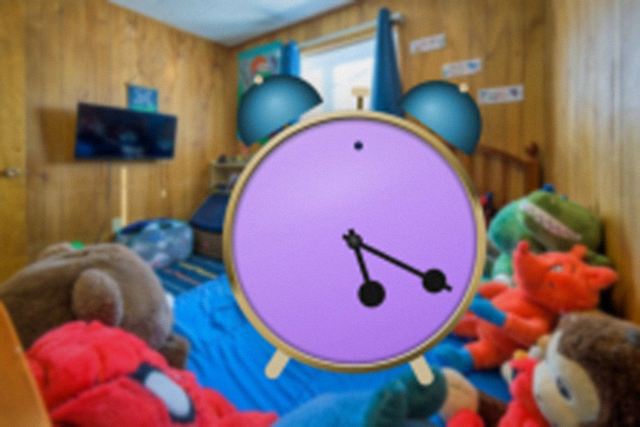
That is 5h19
